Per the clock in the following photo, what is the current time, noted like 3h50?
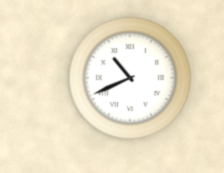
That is 10h41
